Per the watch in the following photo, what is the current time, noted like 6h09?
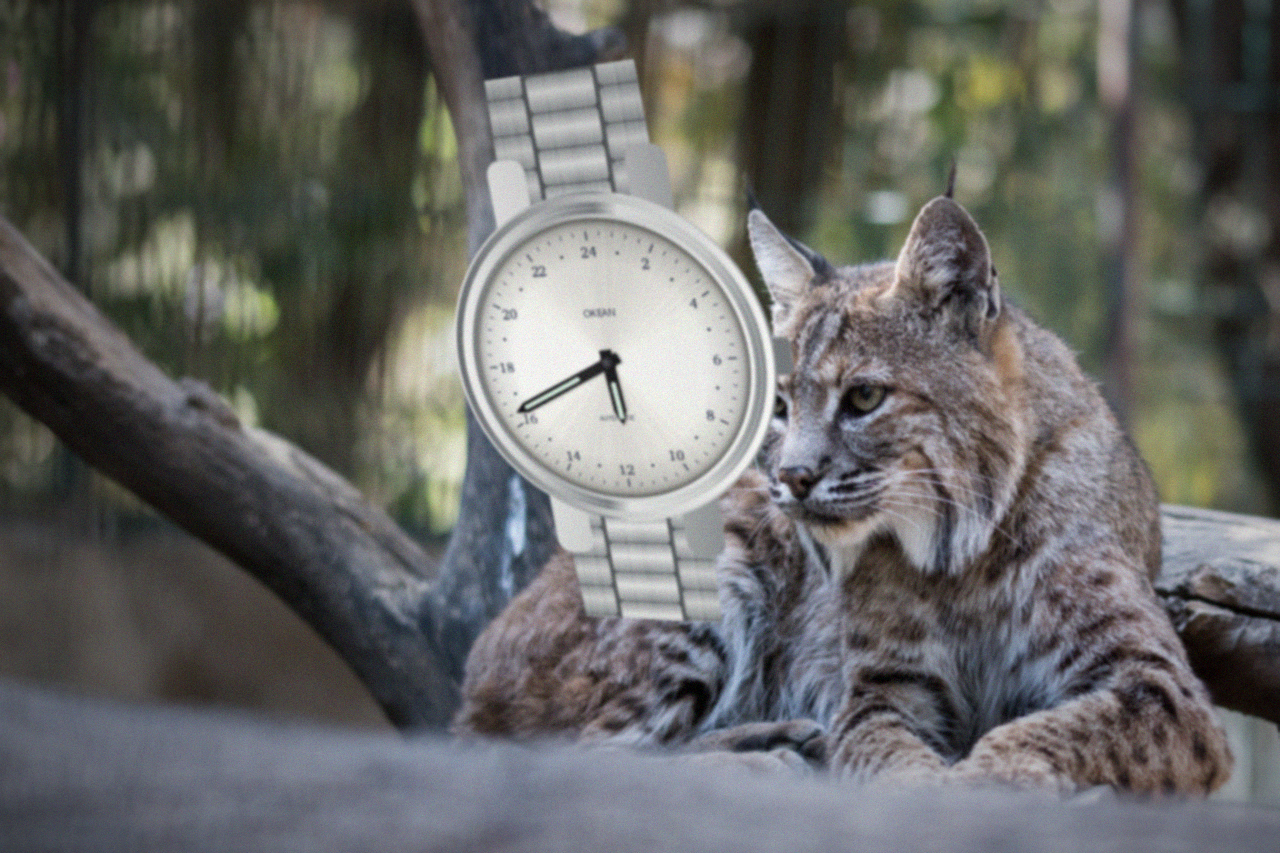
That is 11h41
